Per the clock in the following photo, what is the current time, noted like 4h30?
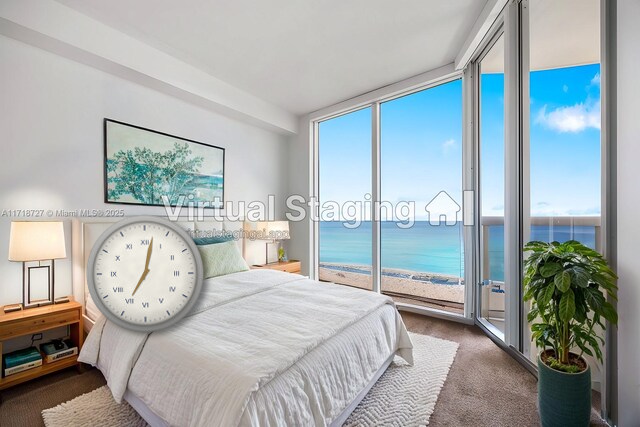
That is 7h02
